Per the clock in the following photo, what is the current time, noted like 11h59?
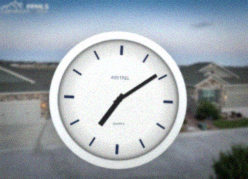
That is 7h09
